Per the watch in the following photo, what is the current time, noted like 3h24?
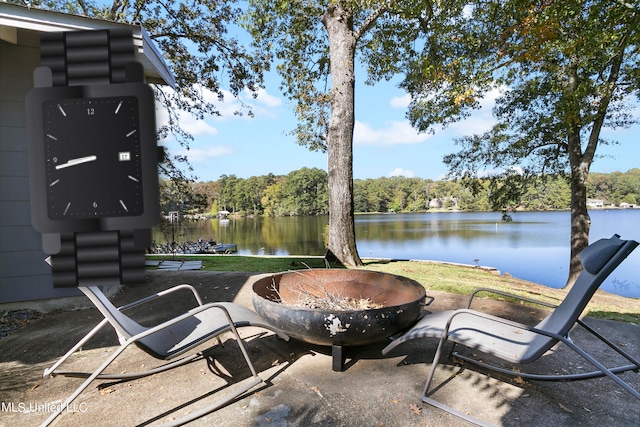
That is 8h43
